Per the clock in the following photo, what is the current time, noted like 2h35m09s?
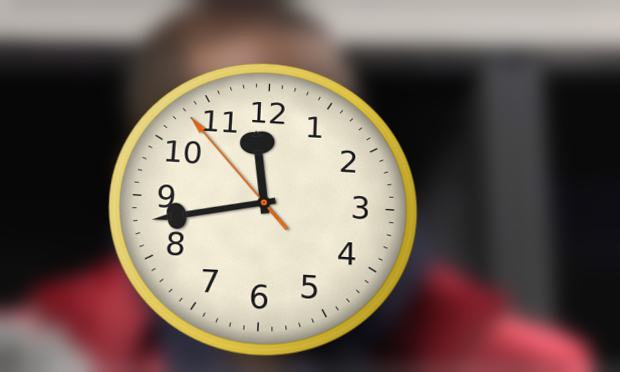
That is 11h42m53s
